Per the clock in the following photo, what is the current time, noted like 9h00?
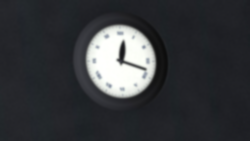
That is 12h18
